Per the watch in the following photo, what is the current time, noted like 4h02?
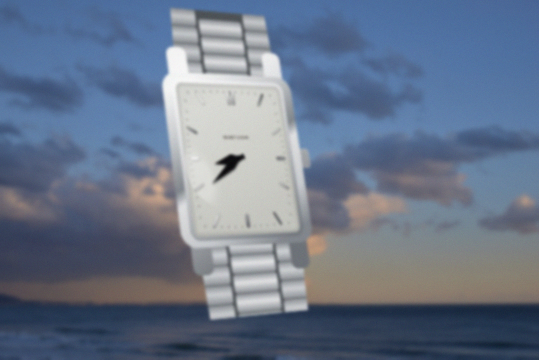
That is 8h39
